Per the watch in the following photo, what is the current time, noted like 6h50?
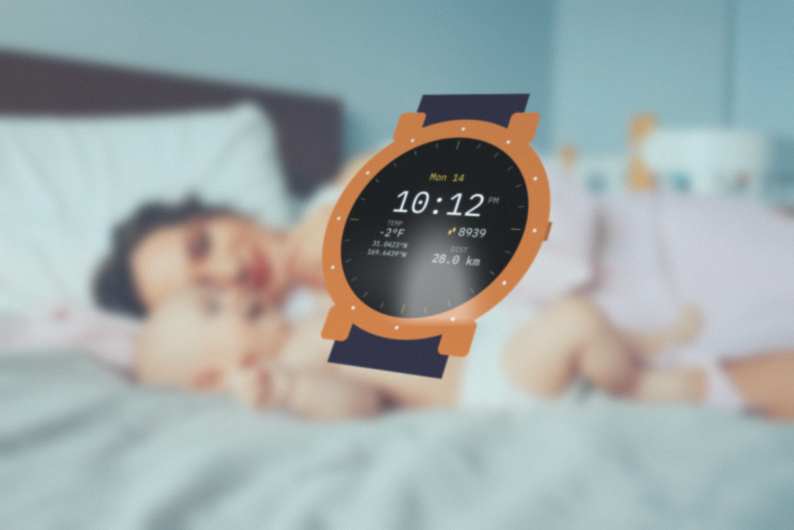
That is 10h12
